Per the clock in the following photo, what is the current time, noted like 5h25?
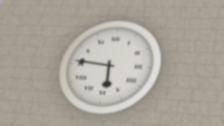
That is 5h46
